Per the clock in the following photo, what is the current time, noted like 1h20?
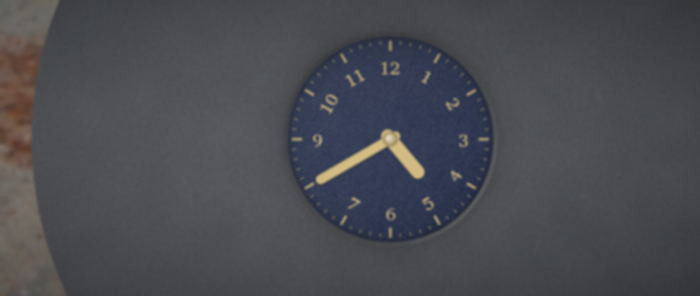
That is 4h40
